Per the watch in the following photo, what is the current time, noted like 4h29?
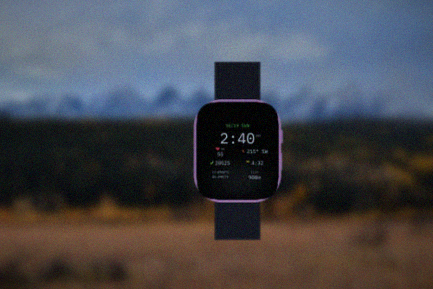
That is 2h40
